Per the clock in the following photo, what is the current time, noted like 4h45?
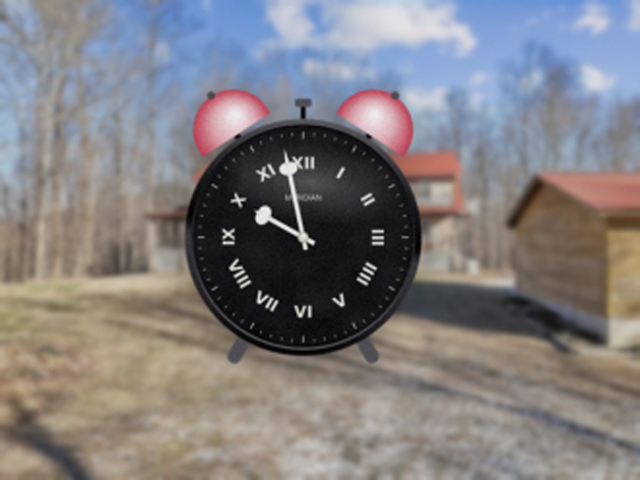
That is 9h58
